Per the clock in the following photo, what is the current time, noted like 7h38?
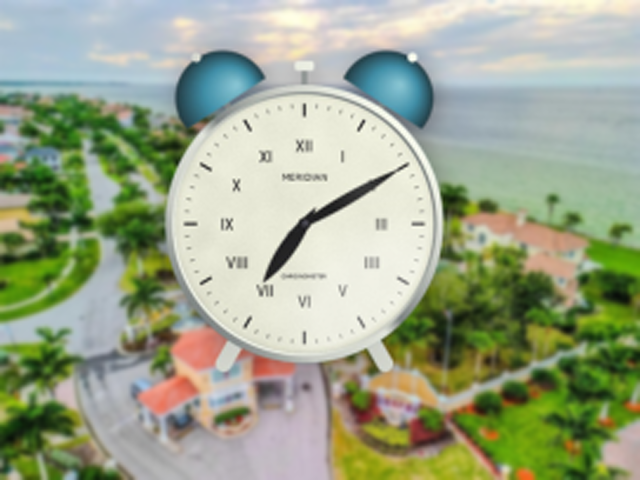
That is 7h10
